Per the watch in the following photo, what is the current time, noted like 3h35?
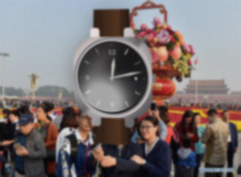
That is 12h13
